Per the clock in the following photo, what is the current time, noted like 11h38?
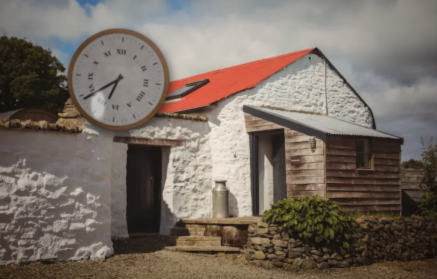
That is 6h39
